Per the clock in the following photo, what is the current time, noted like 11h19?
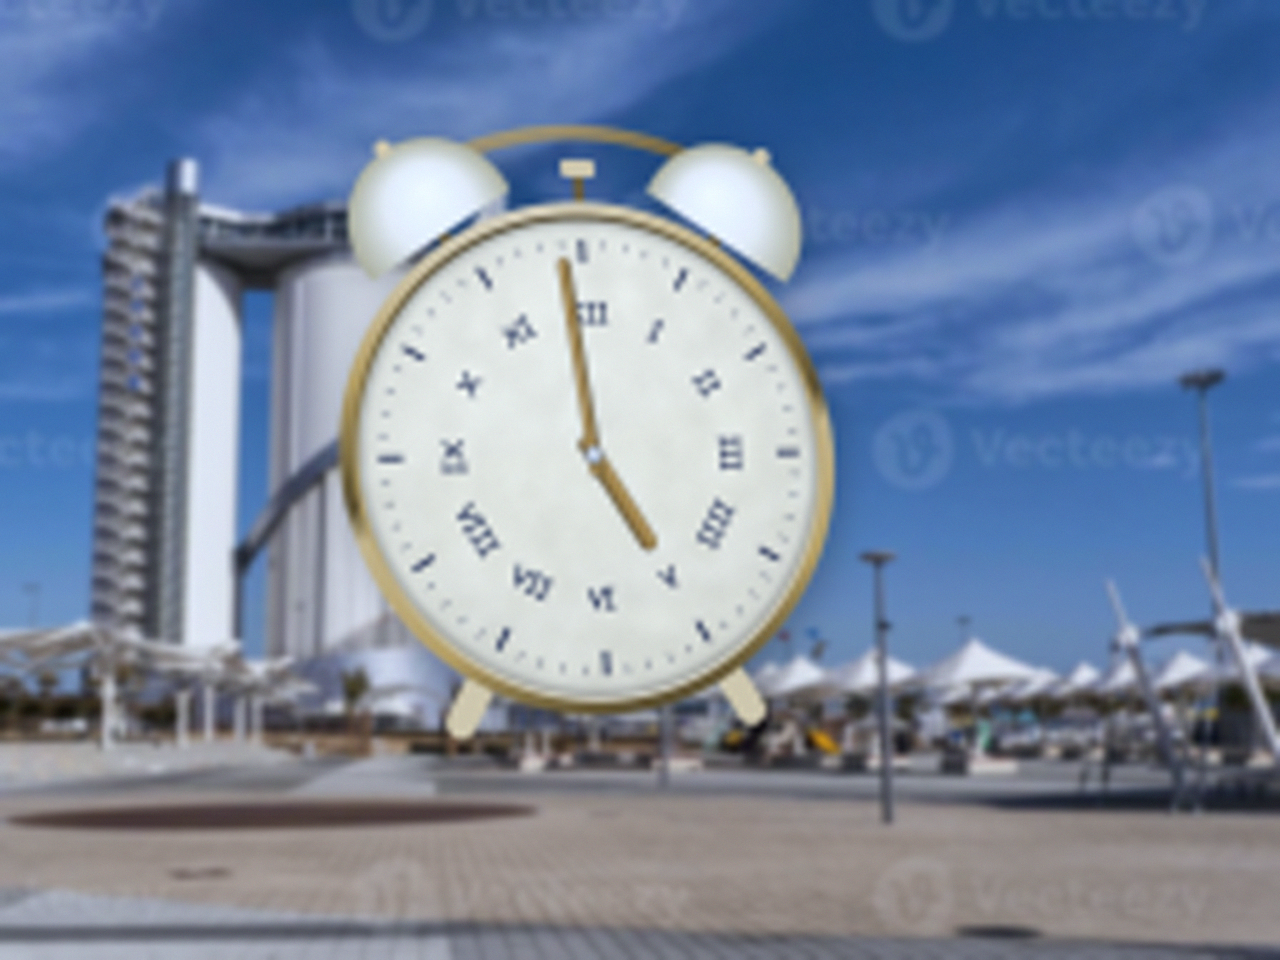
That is 4h59
